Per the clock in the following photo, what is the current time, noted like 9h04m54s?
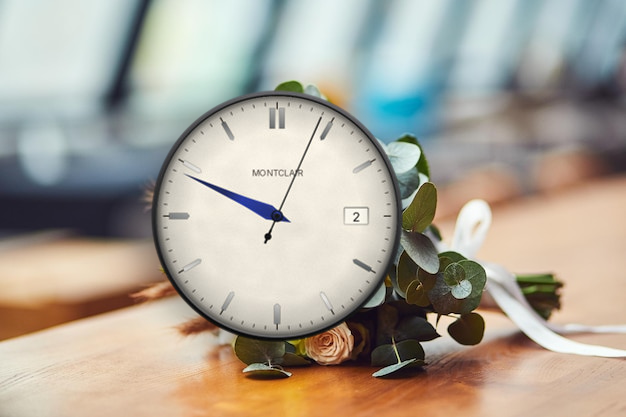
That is 9h49m04s
